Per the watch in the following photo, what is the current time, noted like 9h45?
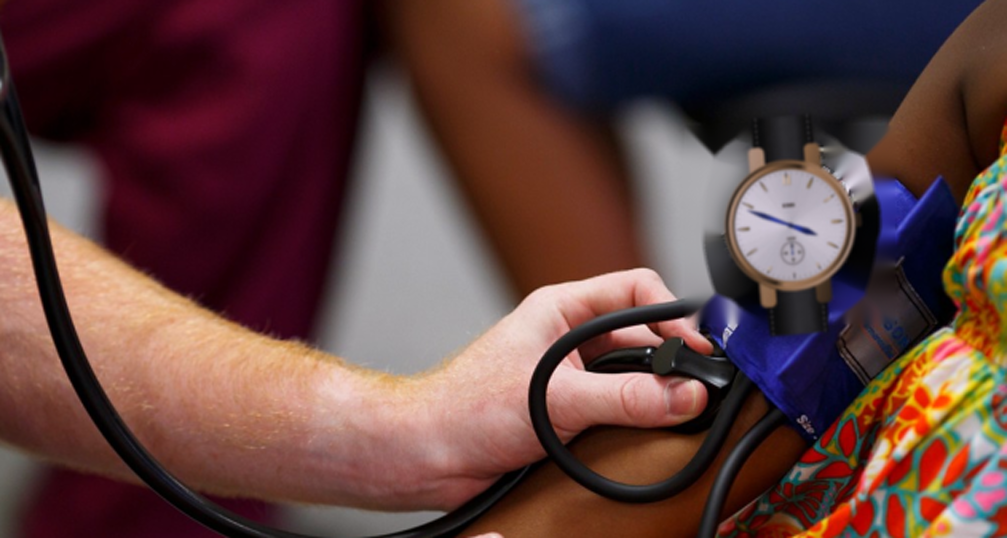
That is 3h49
